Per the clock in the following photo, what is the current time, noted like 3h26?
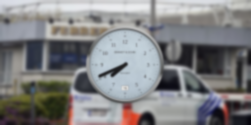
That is 7h41
